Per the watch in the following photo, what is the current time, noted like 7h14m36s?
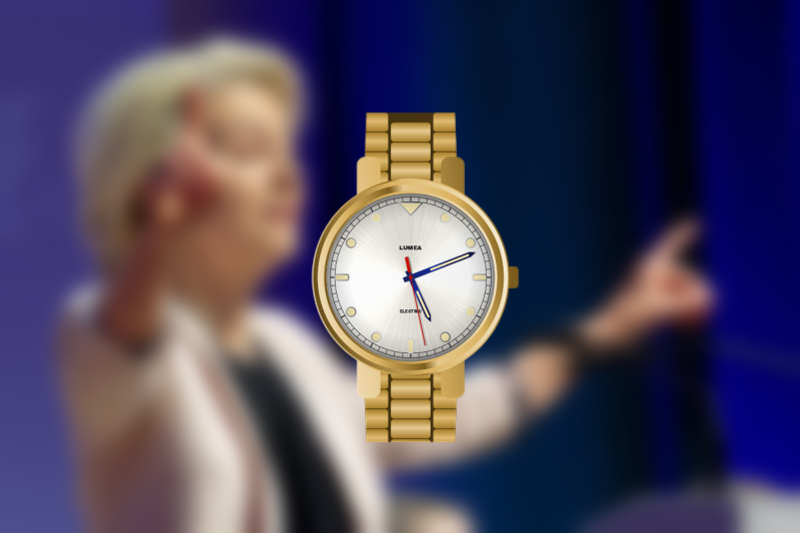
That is 5h11m28s
